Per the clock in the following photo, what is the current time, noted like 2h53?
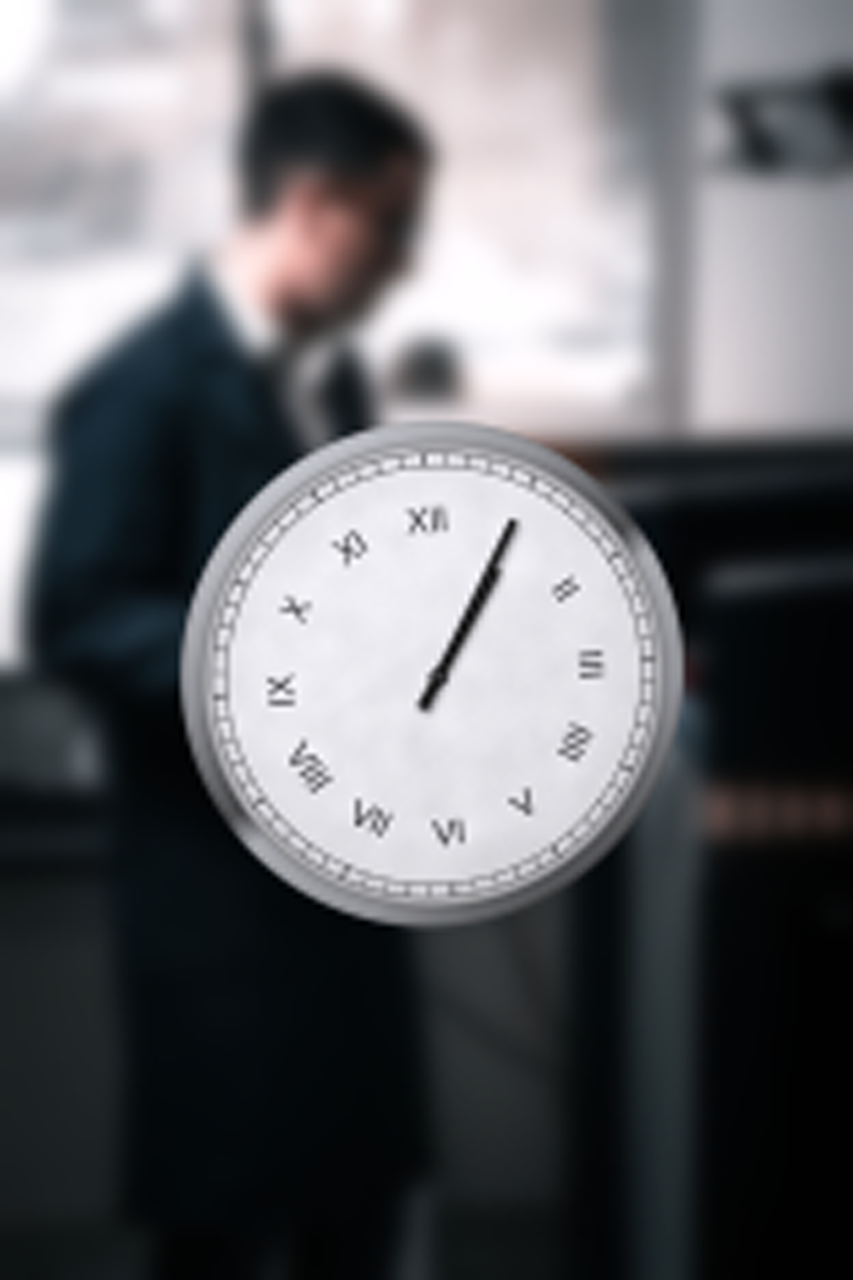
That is 1h05
